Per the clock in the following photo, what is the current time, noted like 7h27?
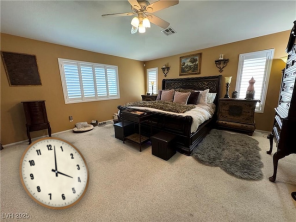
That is 4h02
